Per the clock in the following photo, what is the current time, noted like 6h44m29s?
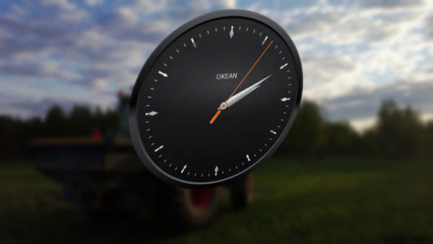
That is 2h10m06s
